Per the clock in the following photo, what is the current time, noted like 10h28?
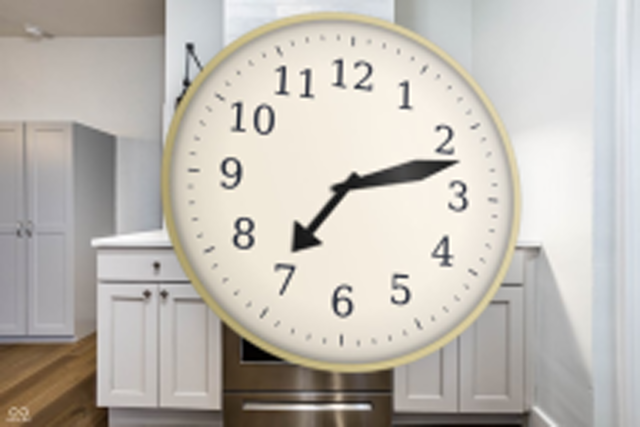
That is 7h12
